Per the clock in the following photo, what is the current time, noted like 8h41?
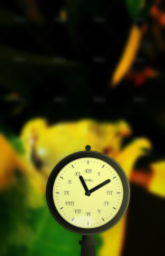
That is 11h10
